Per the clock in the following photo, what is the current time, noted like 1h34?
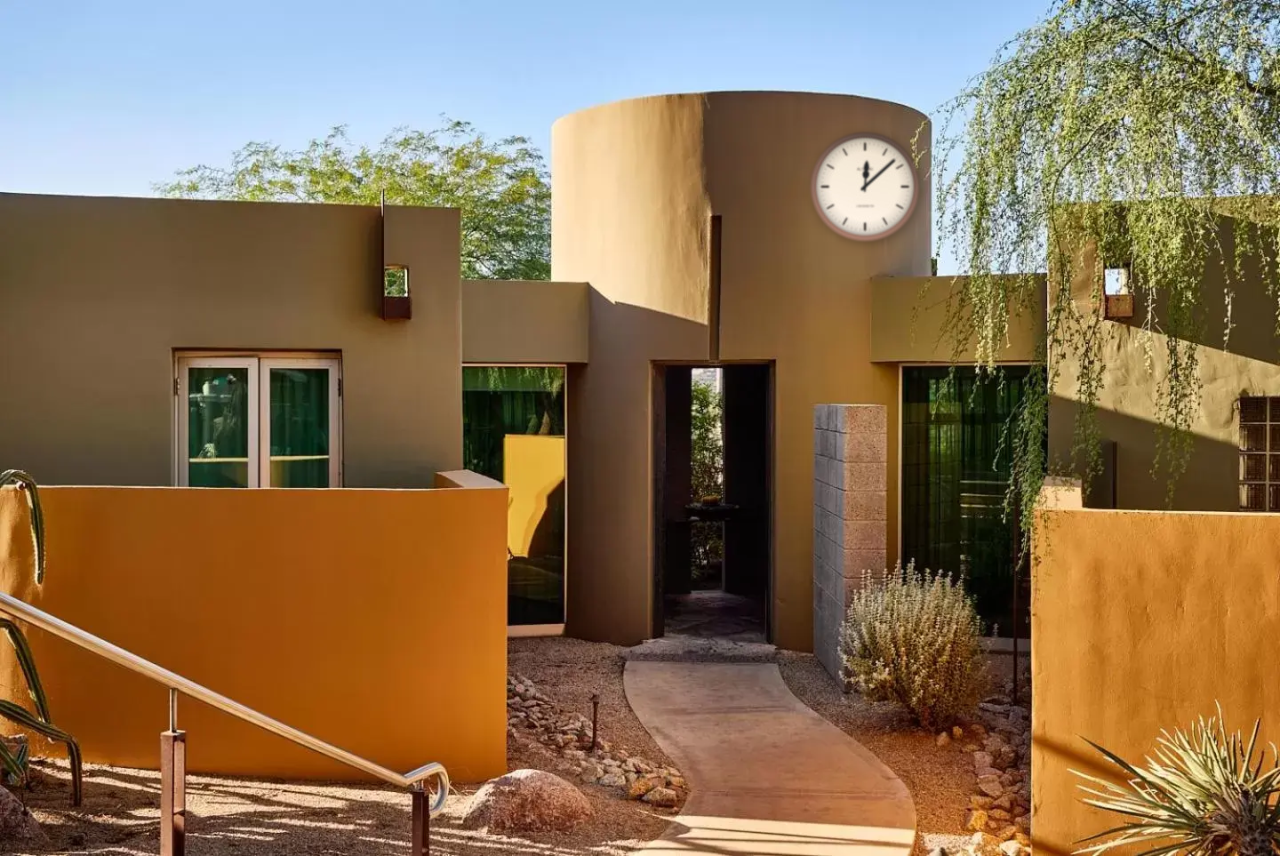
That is 12h08
